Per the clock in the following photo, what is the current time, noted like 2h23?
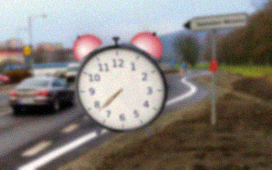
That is 7h38
